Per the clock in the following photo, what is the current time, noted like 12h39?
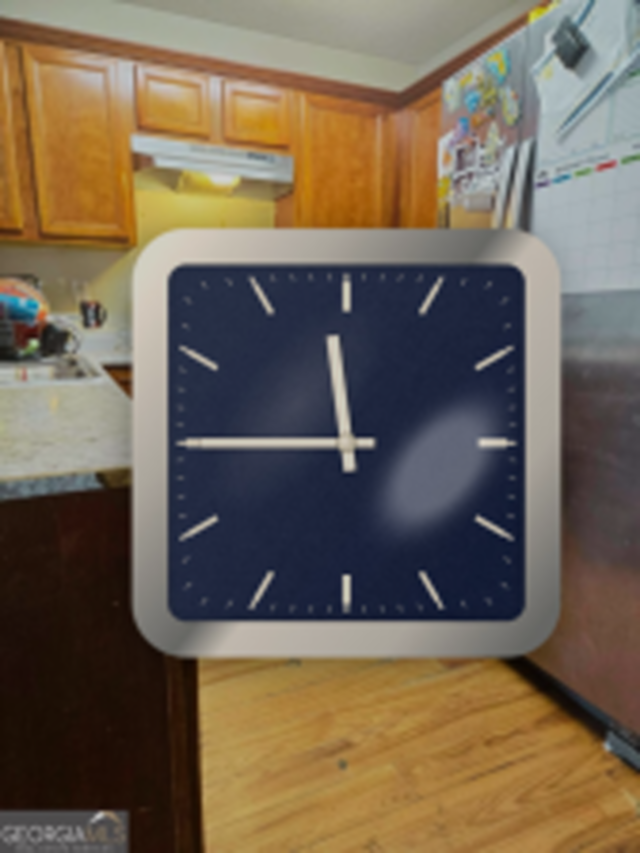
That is 11h45
